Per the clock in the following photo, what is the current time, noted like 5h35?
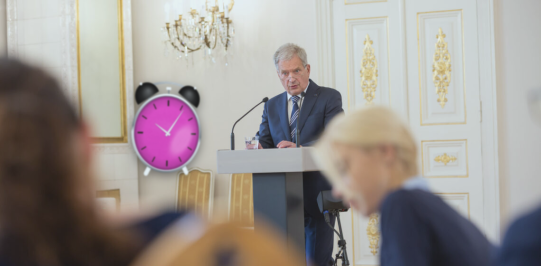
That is 10h06
